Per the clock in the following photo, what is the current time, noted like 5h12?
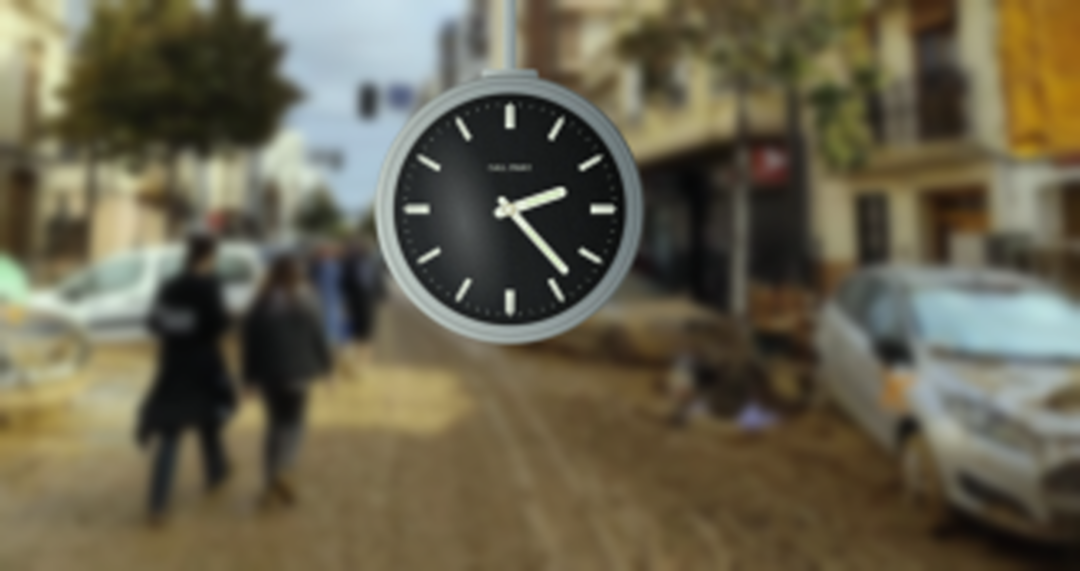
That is 2h23
